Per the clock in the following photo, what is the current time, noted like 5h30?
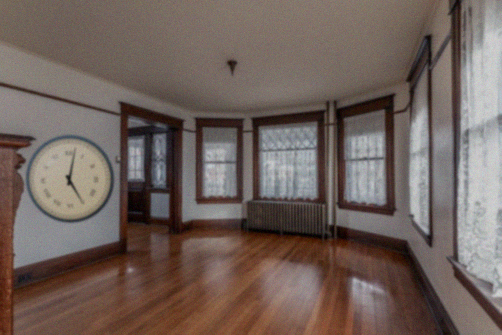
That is 5h02
